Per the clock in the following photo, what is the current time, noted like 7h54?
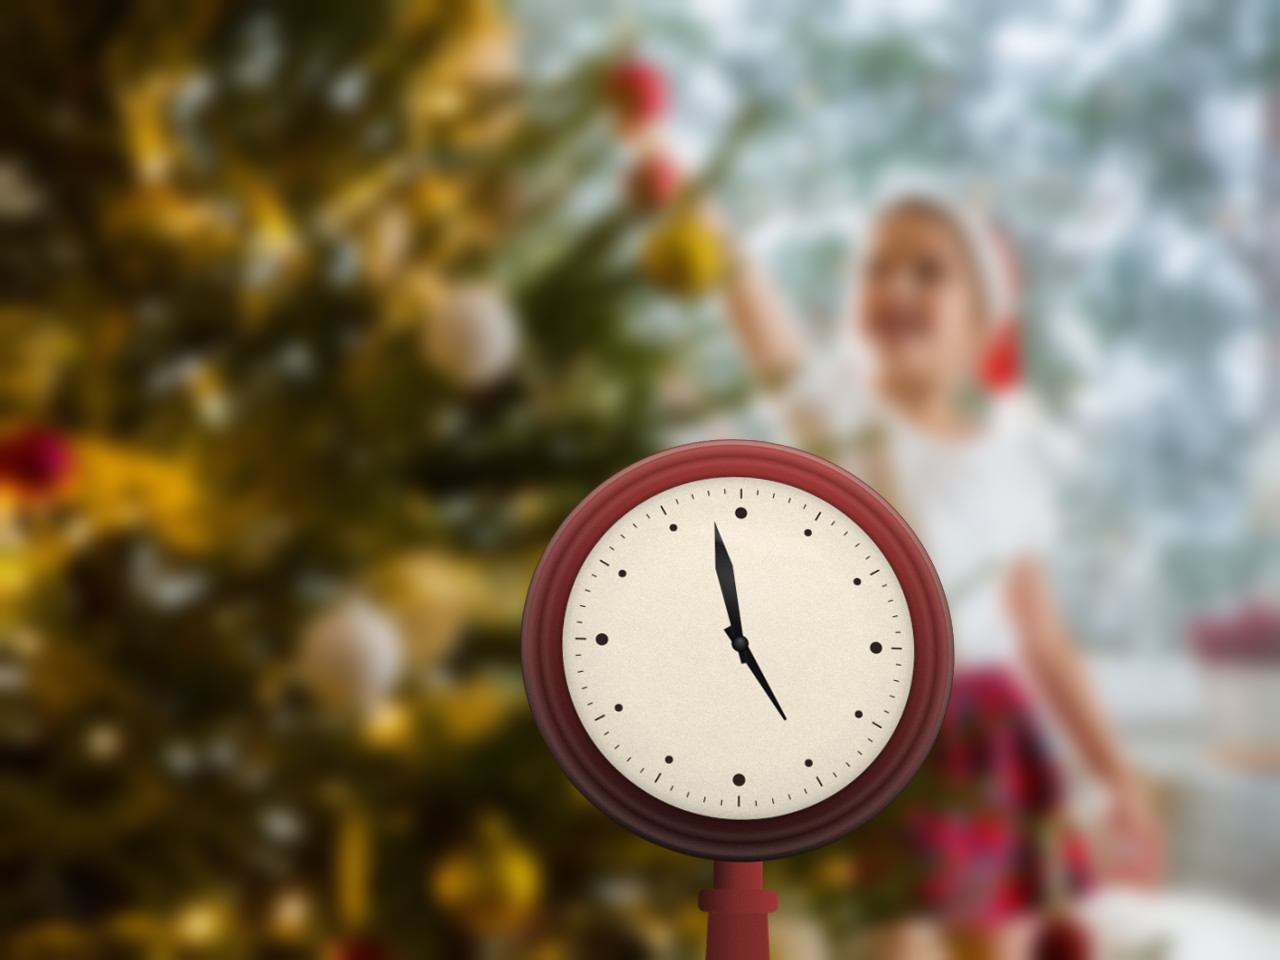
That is 4h58
